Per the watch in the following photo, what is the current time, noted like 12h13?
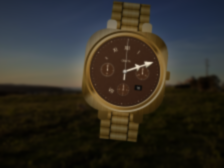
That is 2h11
